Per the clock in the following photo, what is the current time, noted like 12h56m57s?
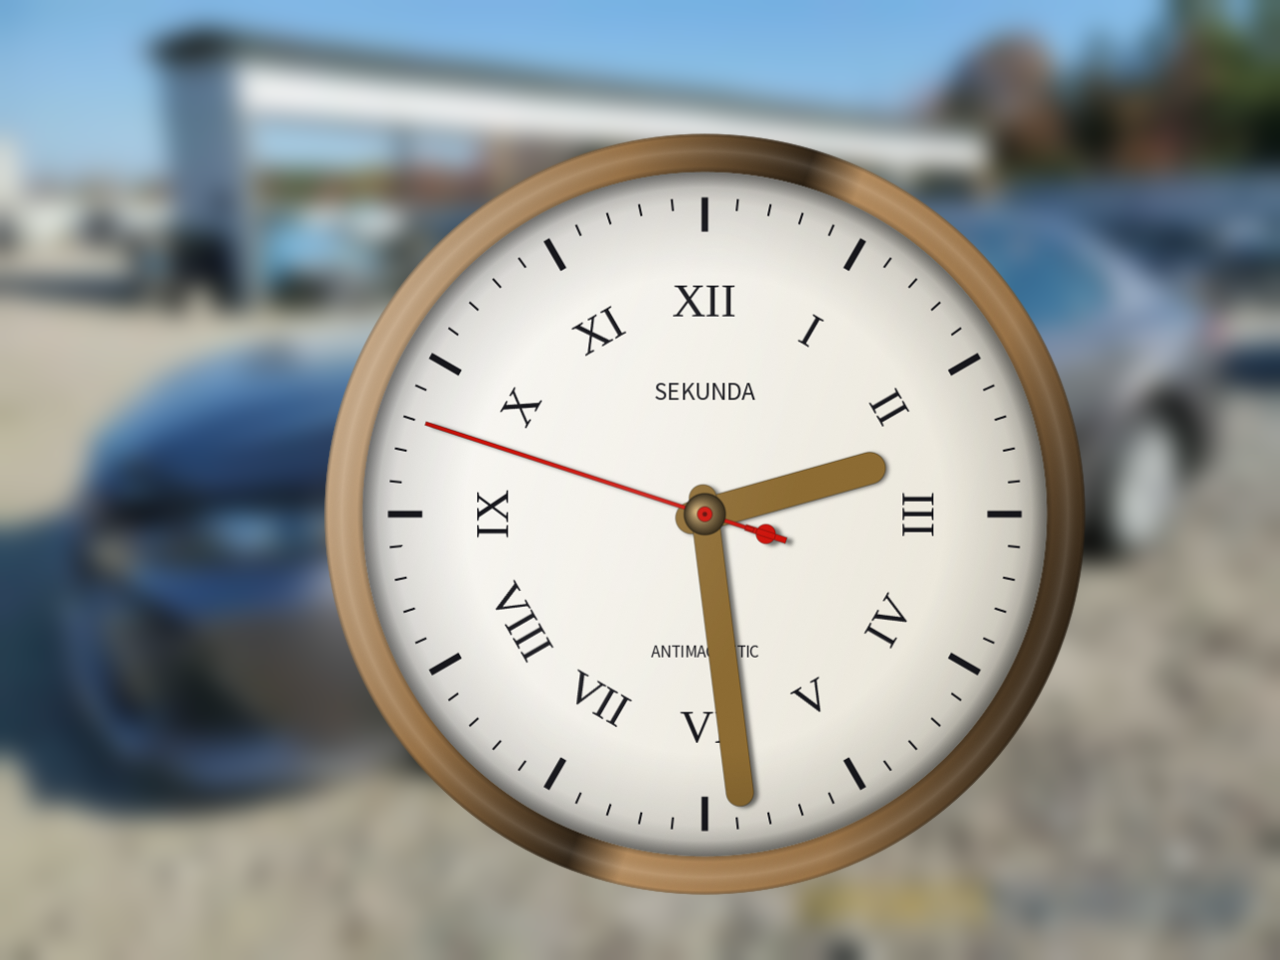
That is 2h28m48s
